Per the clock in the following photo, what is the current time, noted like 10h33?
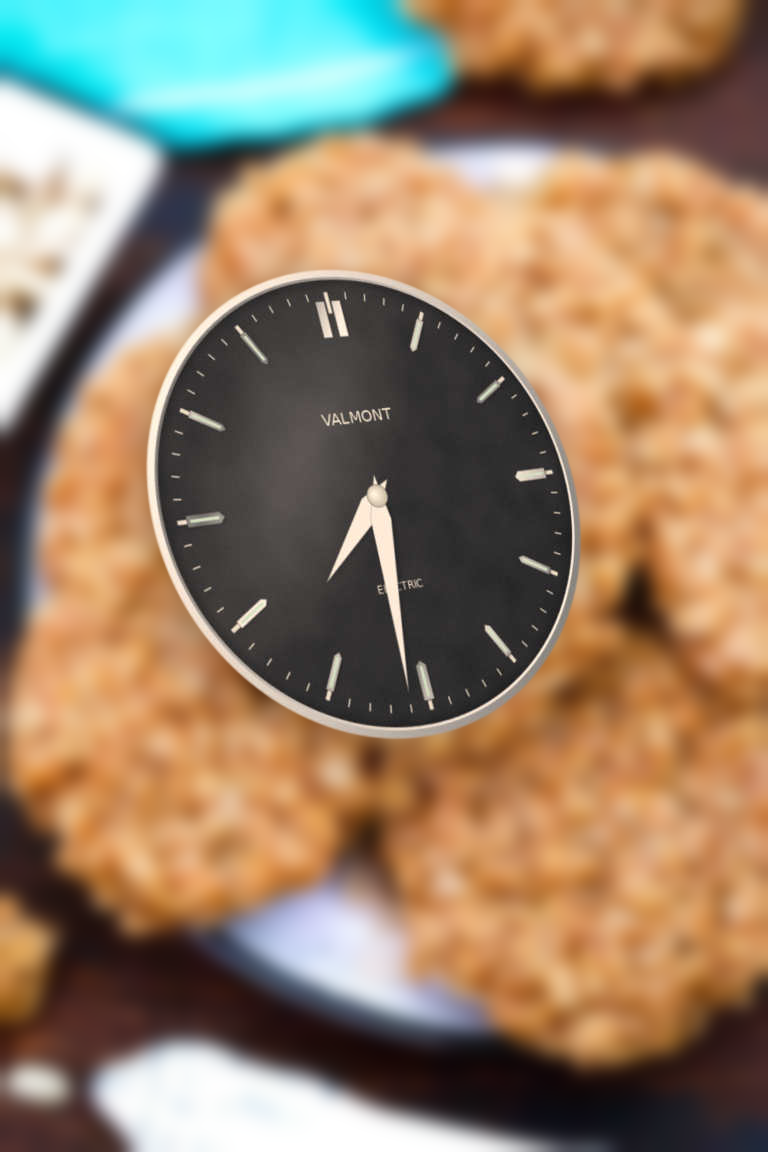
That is 7h31
